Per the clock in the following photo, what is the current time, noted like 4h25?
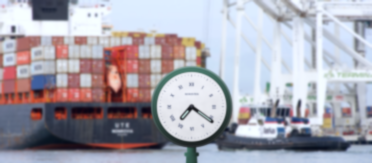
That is 7h21
